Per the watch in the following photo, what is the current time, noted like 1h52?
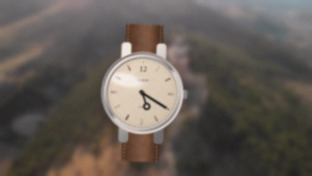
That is 5h20
